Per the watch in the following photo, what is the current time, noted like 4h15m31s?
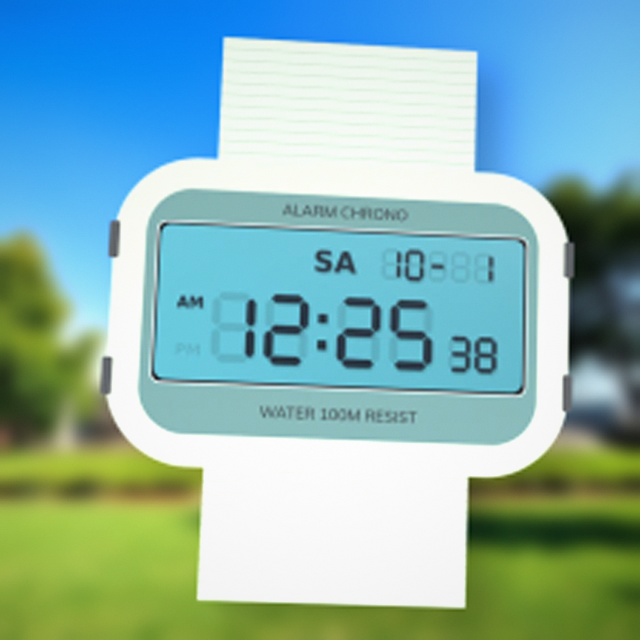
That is 12h25m38s
